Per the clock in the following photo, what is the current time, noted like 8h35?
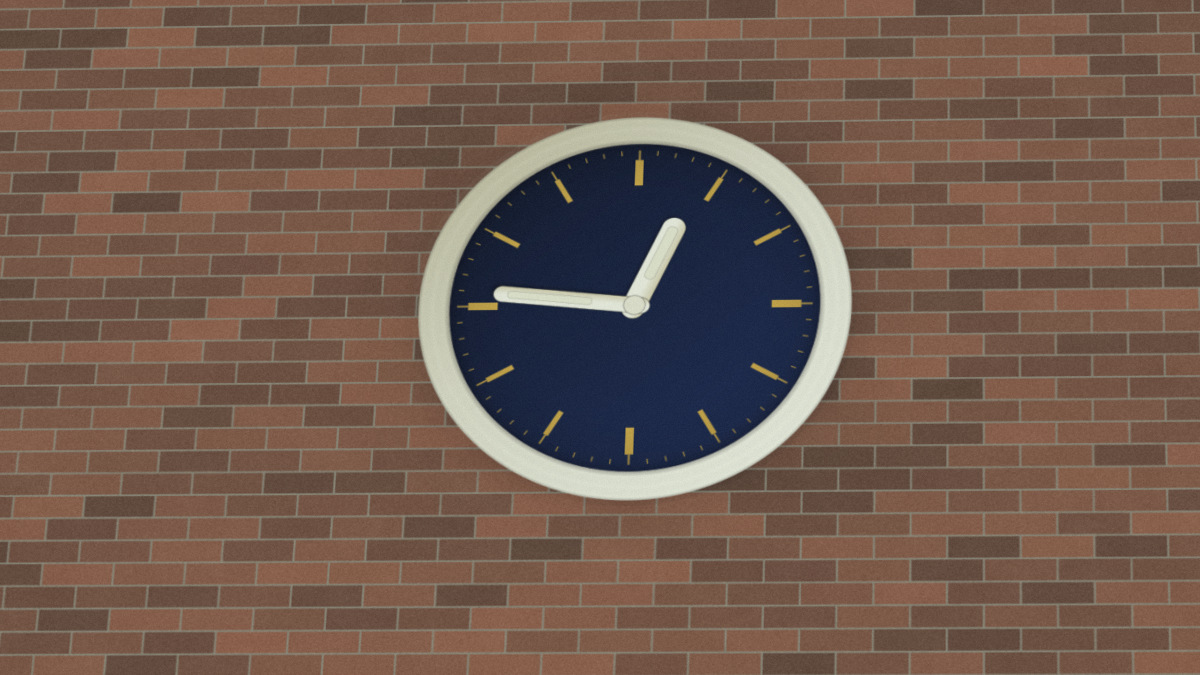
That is 12h46
